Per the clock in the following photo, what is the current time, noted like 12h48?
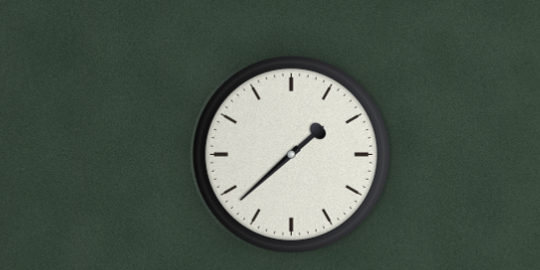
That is 1h38
